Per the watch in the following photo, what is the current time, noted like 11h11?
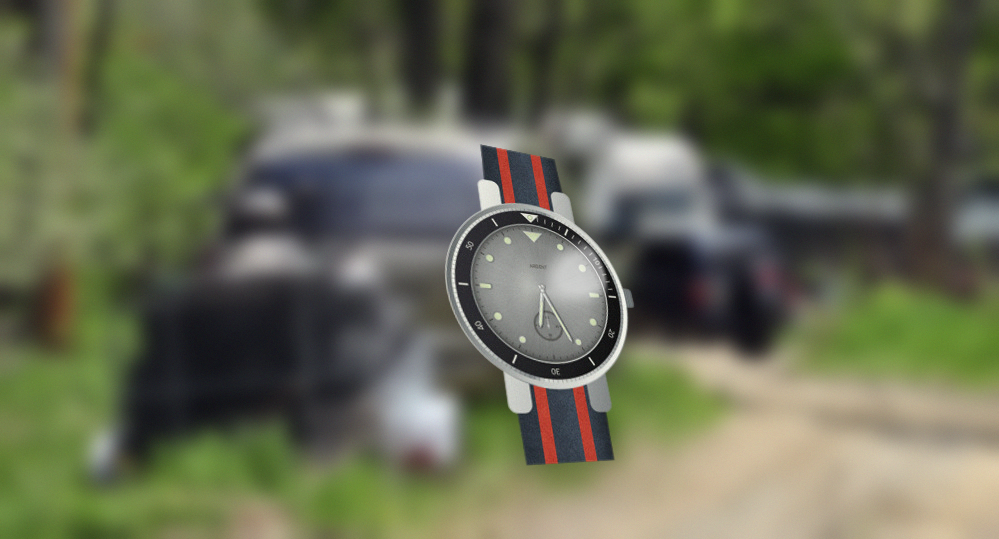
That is 6h26
